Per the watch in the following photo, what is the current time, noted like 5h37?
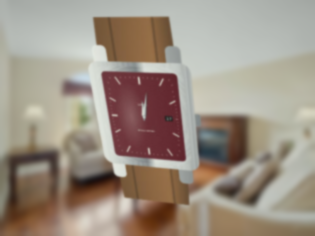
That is 12h02
